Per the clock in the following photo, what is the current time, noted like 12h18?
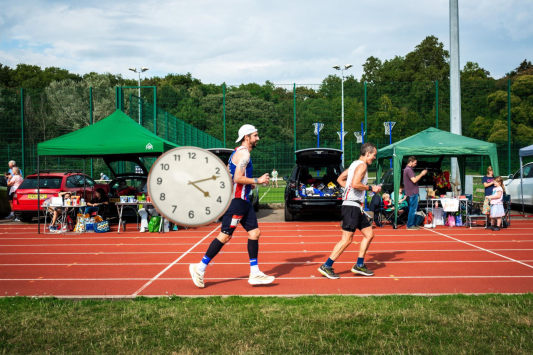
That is 4h12
